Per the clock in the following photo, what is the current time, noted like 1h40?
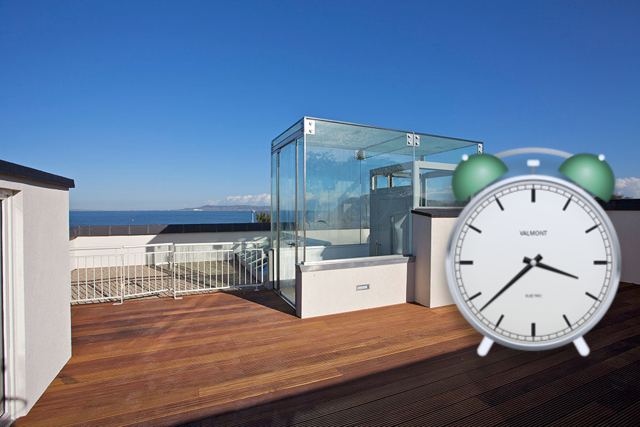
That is 3h38
